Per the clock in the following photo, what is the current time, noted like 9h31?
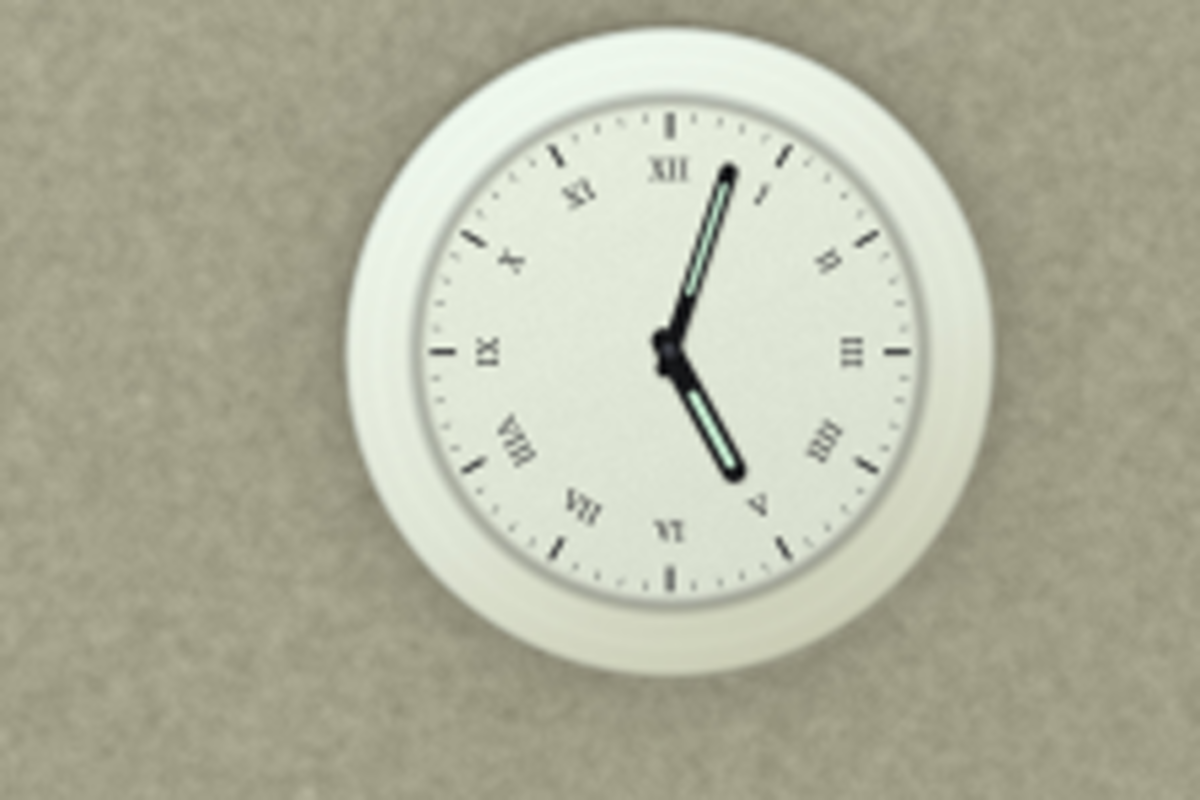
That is 5h03
